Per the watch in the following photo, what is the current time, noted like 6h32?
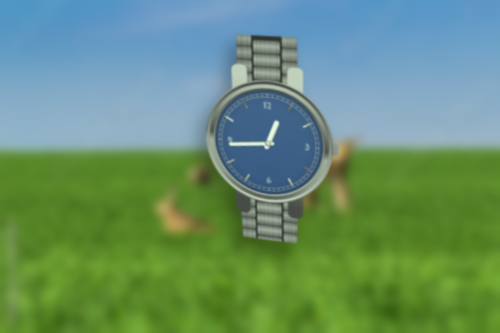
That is 12h44
